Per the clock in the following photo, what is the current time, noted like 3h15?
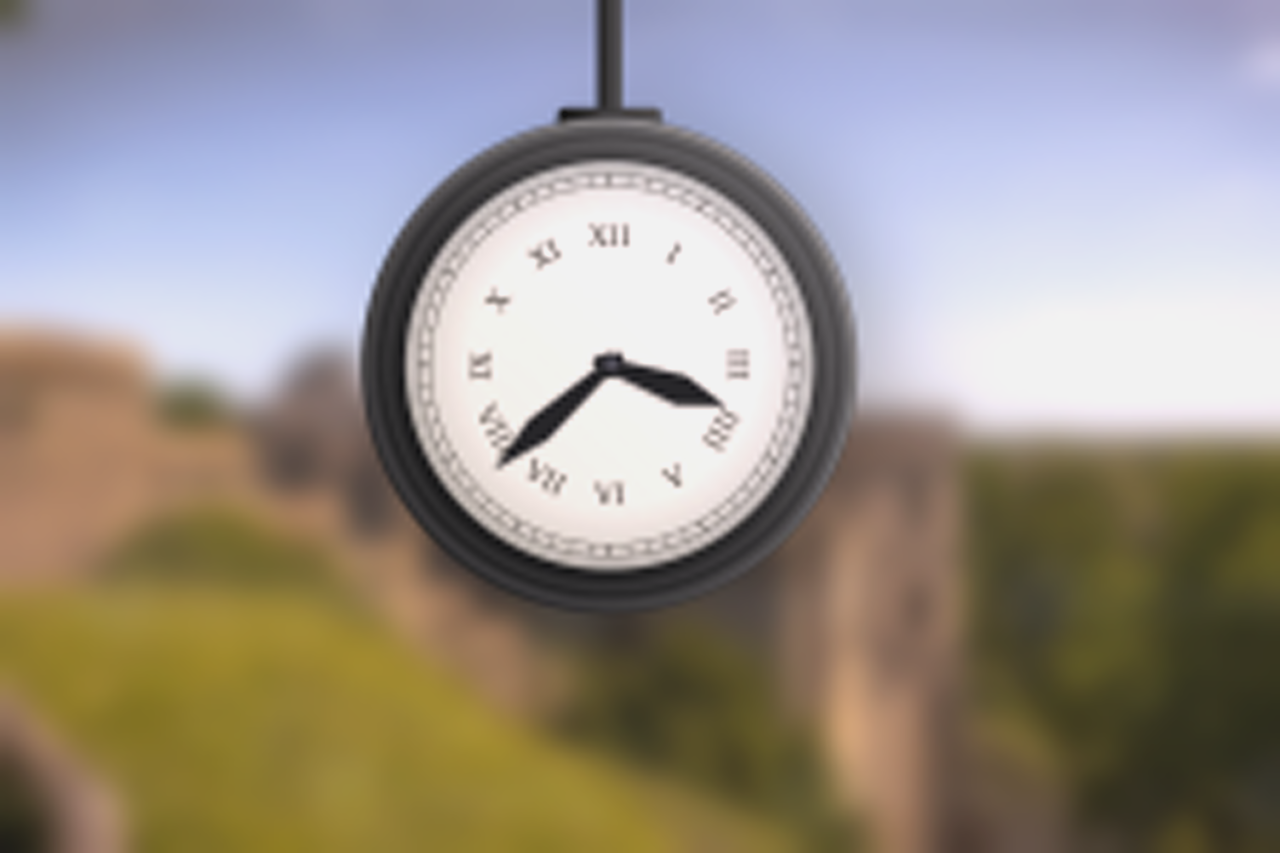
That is 3h38
